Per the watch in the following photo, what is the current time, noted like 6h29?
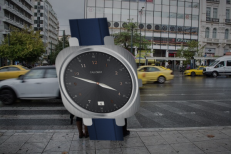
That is 3h48
